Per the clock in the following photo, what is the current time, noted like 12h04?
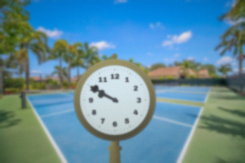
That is 9h50
